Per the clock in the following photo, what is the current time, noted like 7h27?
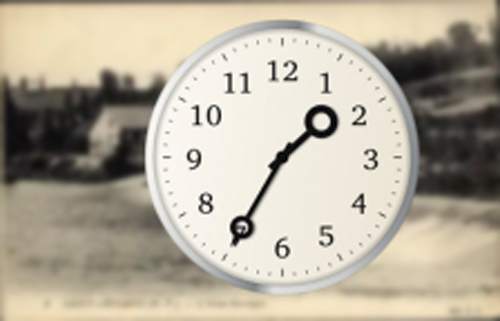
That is 1h35
